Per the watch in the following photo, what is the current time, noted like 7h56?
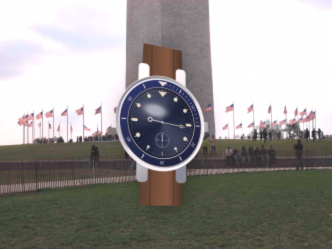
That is 9h16
